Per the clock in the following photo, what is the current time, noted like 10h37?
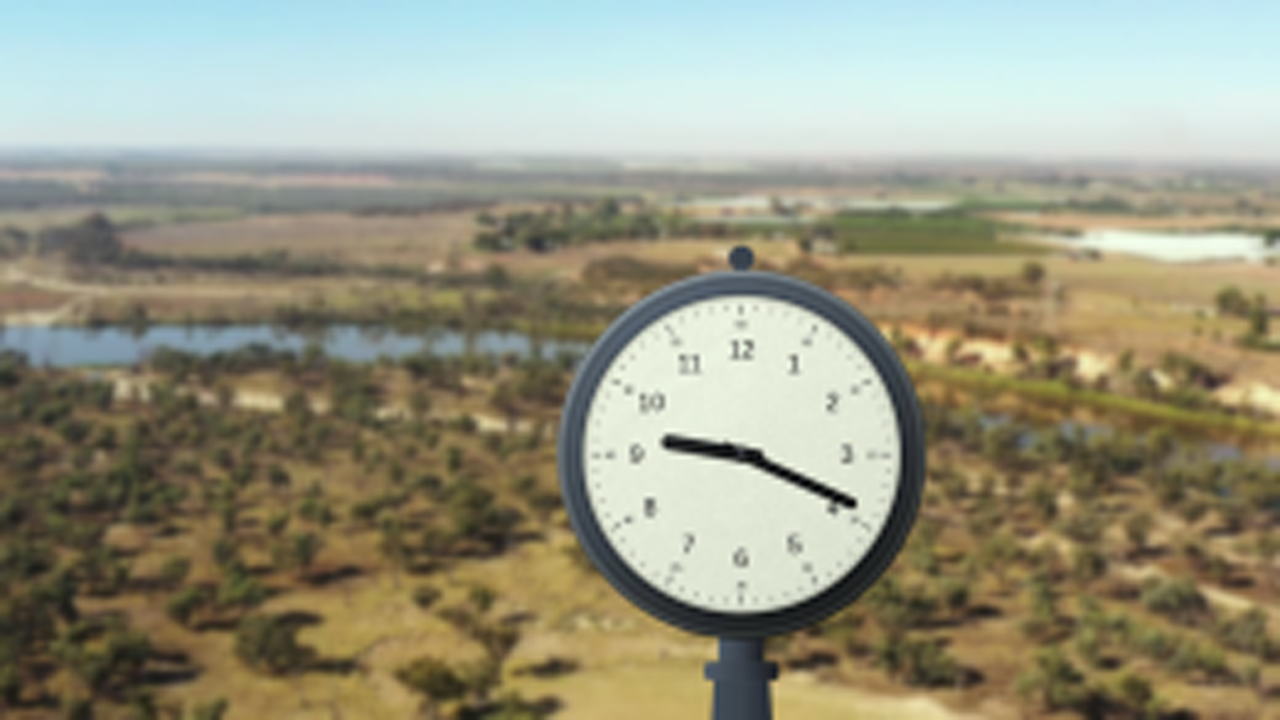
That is 9h19
